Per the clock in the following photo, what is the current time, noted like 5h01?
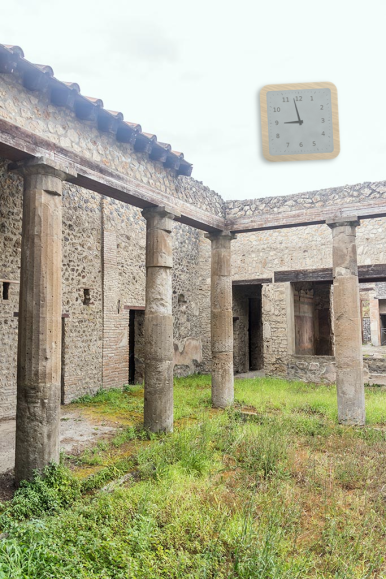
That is 8h58
